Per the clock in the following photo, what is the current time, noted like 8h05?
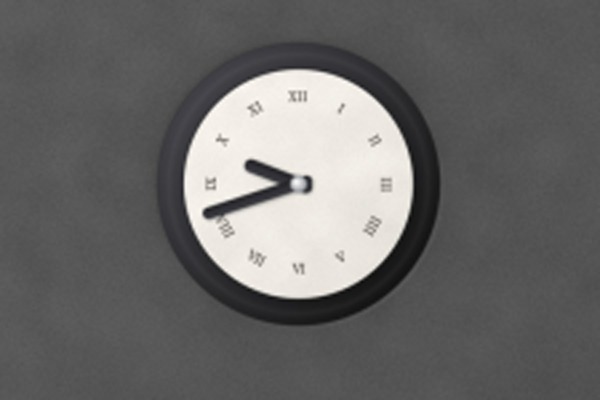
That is 9h42
